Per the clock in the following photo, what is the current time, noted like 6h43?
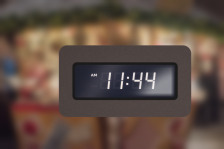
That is 11h44
